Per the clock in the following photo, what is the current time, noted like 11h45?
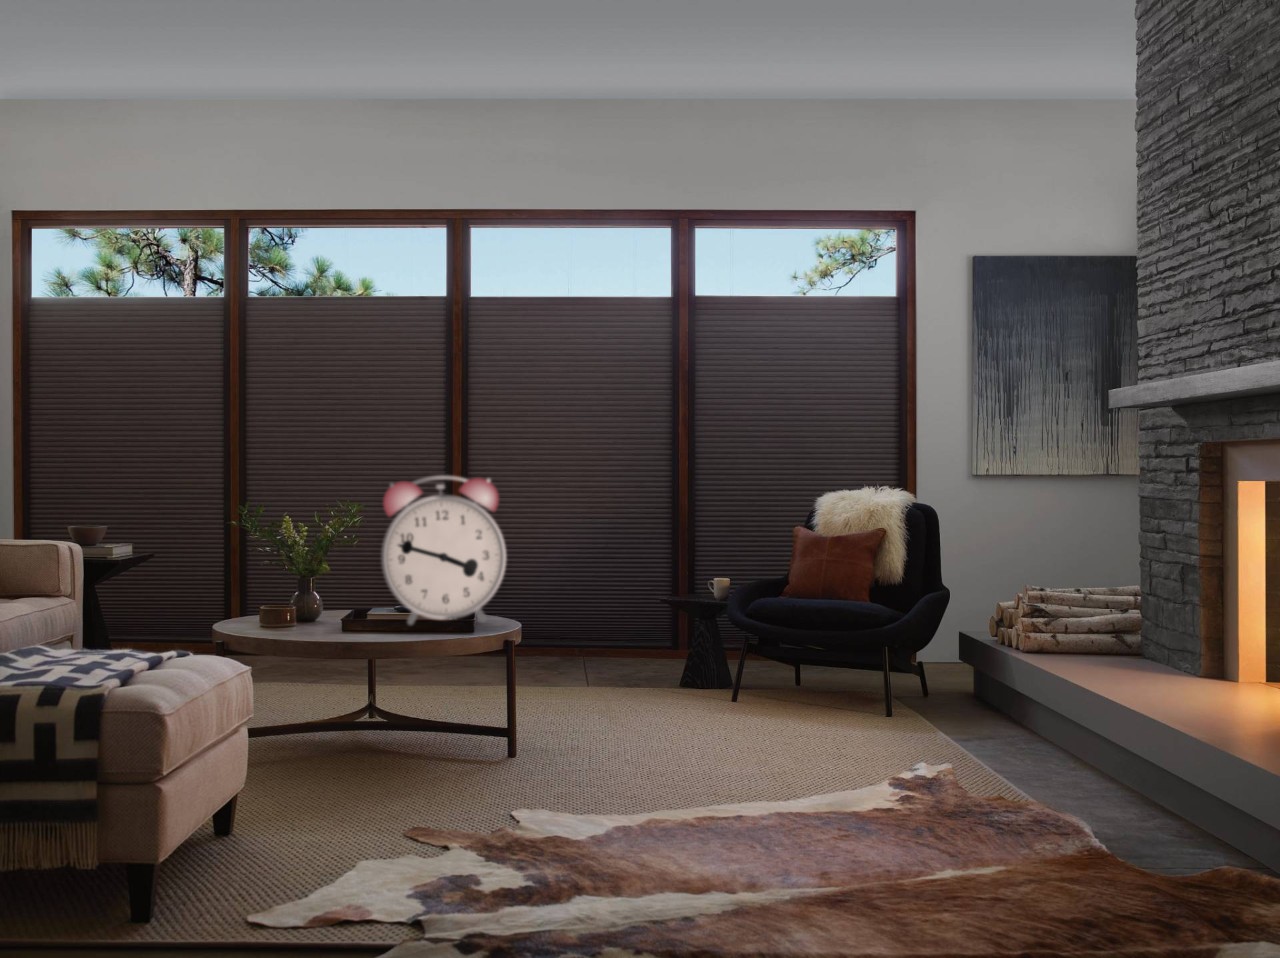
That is 3h48
